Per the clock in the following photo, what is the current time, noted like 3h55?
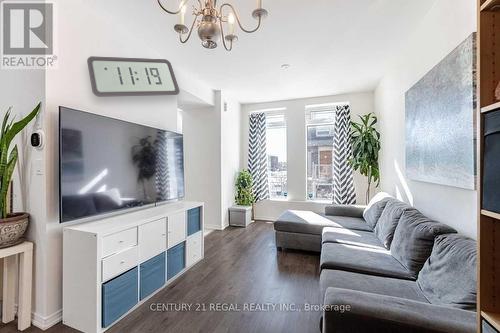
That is 11h19
